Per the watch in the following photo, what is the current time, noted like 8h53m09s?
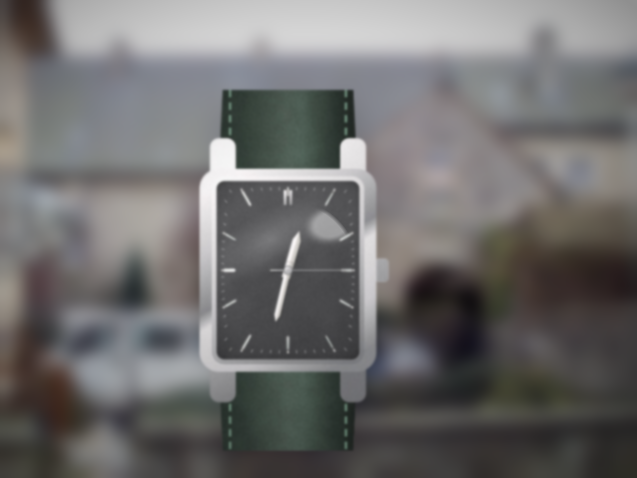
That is 12h32m15s
